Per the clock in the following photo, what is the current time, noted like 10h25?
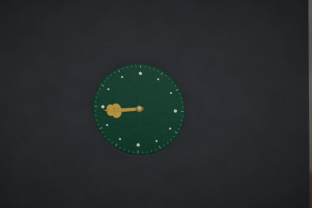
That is 8h44
